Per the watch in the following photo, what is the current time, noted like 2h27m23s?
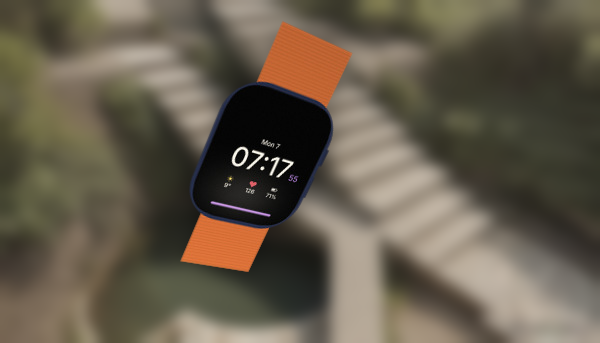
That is 7h17m55s
